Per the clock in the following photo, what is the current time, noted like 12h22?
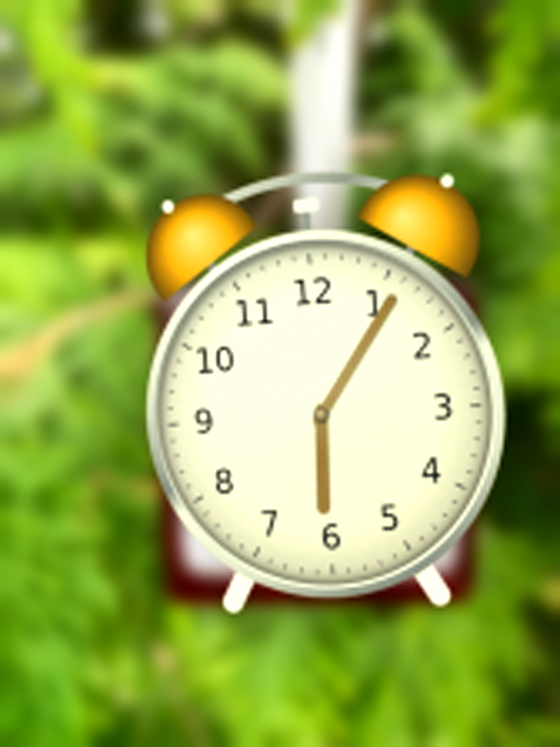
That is 6h06
